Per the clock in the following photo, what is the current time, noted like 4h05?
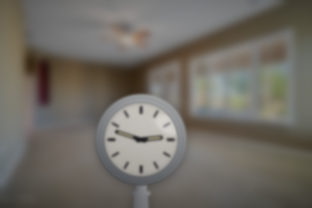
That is 2h48
